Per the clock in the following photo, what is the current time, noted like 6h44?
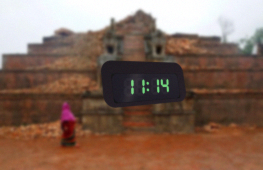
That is 11h14
